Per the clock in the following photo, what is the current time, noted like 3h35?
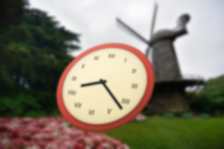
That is 8h22
